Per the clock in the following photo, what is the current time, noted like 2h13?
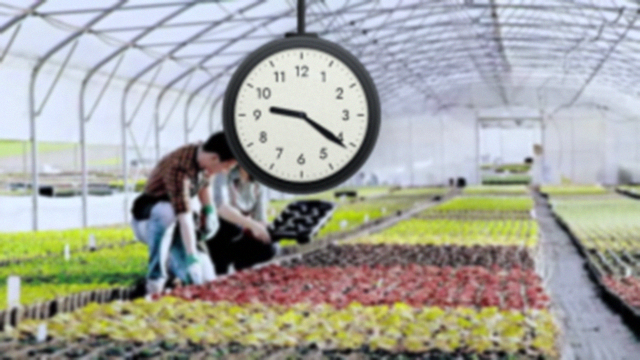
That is 9h21
